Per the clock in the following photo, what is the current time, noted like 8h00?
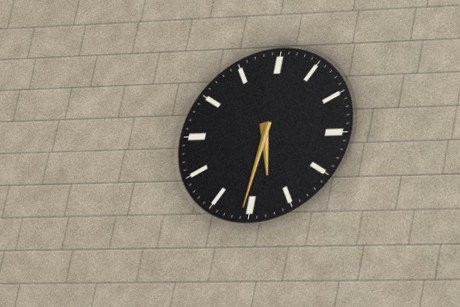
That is 5h31
